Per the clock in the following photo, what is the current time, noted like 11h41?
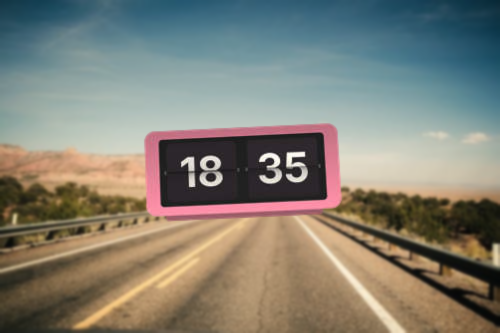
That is 18h35
